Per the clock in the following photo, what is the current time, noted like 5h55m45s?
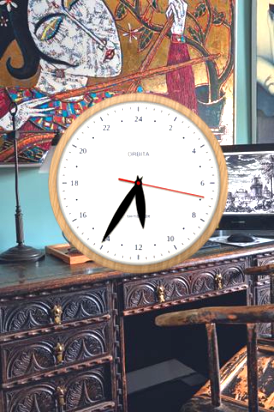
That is 11h35m17s
